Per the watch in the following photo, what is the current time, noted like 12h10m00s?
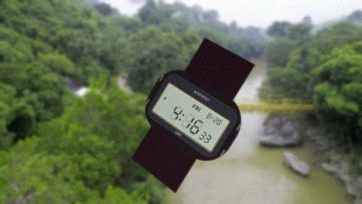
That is 4h16m33s
